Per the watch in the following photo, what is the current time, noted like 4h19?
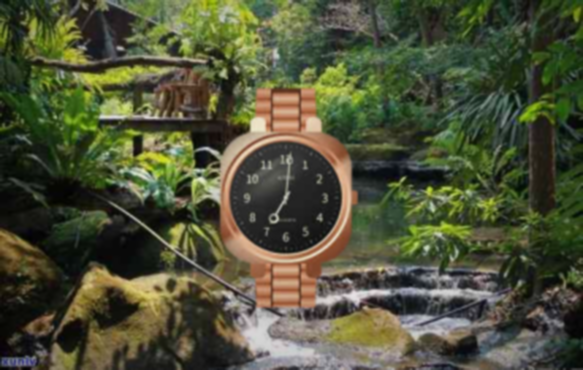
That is 7h01
